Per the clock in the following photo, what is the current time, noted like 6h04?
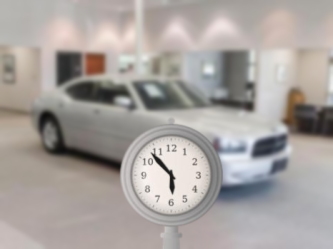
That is 5h53
